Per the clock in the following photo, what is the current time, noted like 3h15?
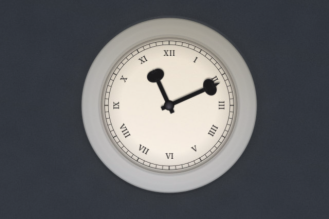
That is 11h11
